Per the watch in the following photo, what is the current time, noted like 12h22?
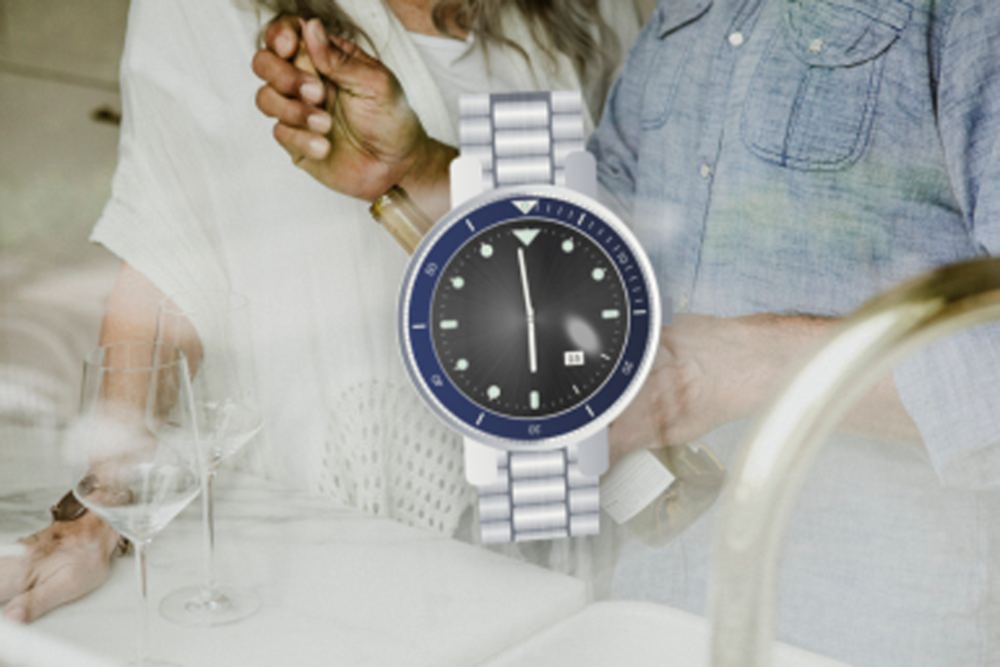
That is 5h59
